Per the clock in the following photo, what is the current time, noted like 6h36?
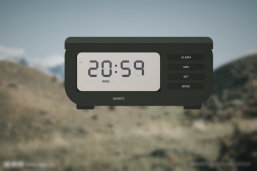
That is 20h59
